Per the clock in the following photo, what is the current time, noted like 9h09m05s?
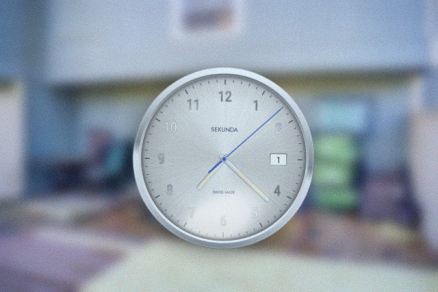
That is 7h22m08s
